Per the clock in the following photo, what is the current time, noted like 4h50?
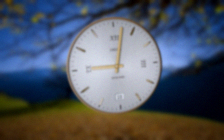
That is 9h02
